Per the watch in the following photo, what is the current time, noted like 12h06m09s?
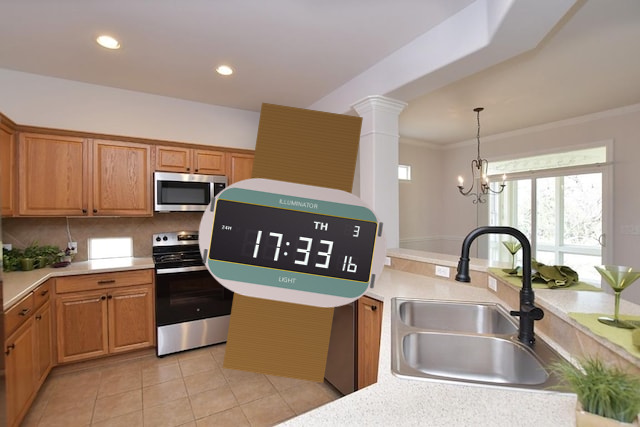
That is 17h33m16s
